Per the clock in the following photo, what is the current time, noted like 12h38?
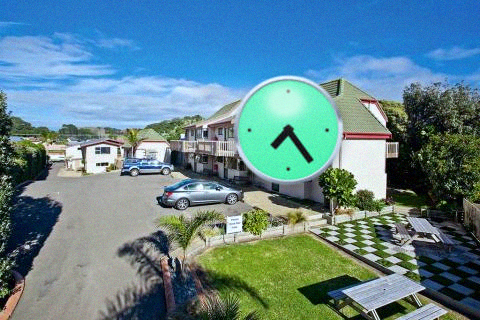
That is 7h24
